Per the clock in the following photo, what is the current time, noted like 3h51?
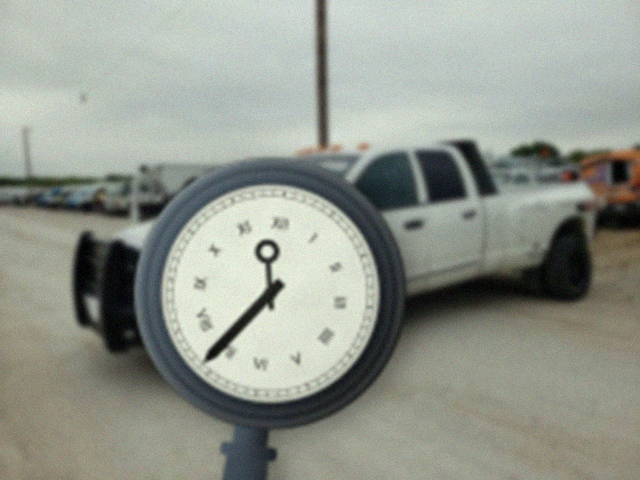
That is 11h36
